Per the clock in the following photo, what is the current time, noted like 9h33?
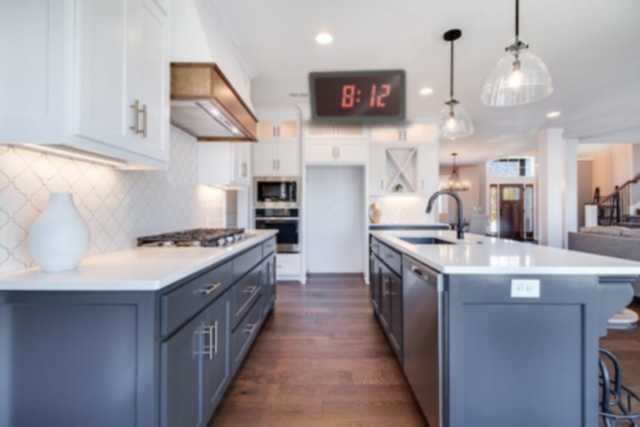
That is 8h12
